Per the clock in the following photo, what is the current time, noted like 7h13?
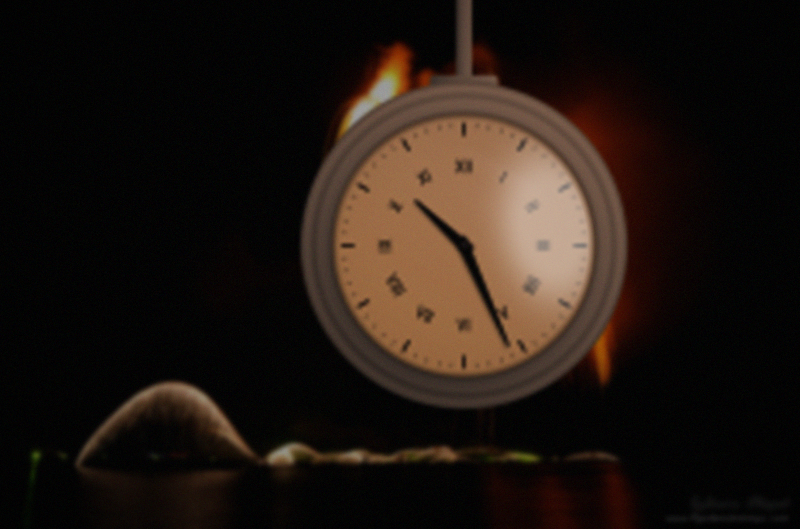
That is 10h26
